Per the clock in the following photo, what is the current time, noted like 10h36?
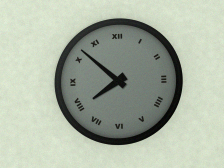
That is 7h52
